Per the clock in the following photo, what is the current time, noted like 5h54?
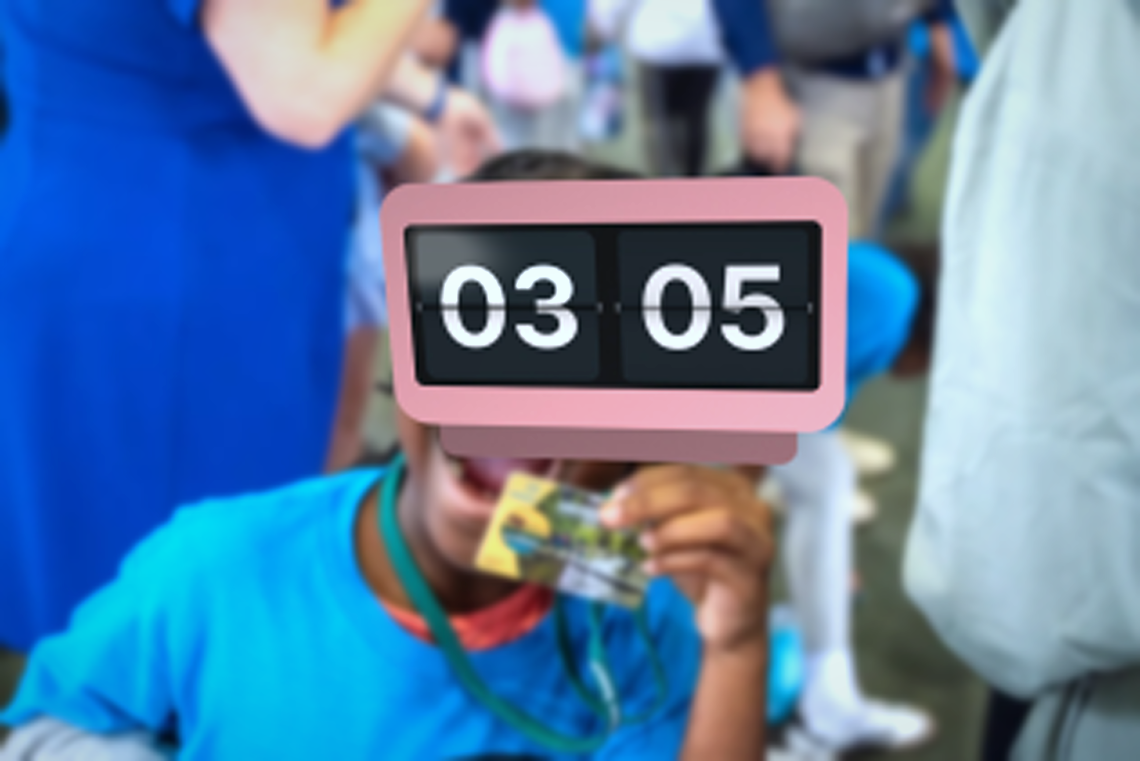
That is 3h05
